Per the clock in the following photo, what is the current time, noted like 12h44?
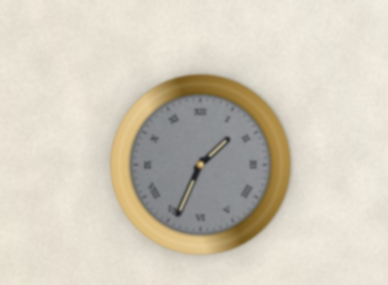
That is 1h34
